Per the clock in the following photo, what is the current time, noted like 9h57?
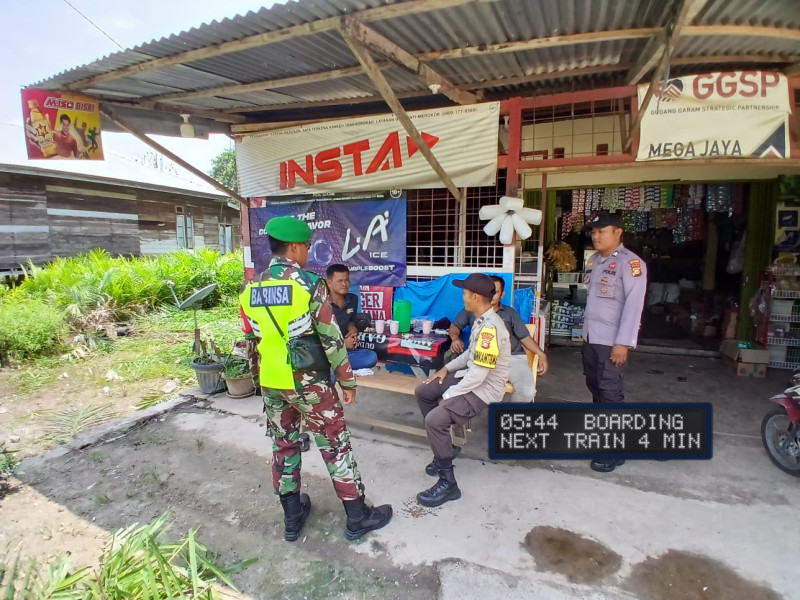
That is 5h44
